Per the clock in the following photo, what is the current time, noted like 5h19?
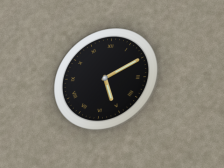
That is 5h10
